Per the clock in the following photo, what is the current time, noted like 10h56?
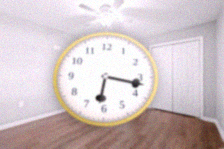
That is 6h17
